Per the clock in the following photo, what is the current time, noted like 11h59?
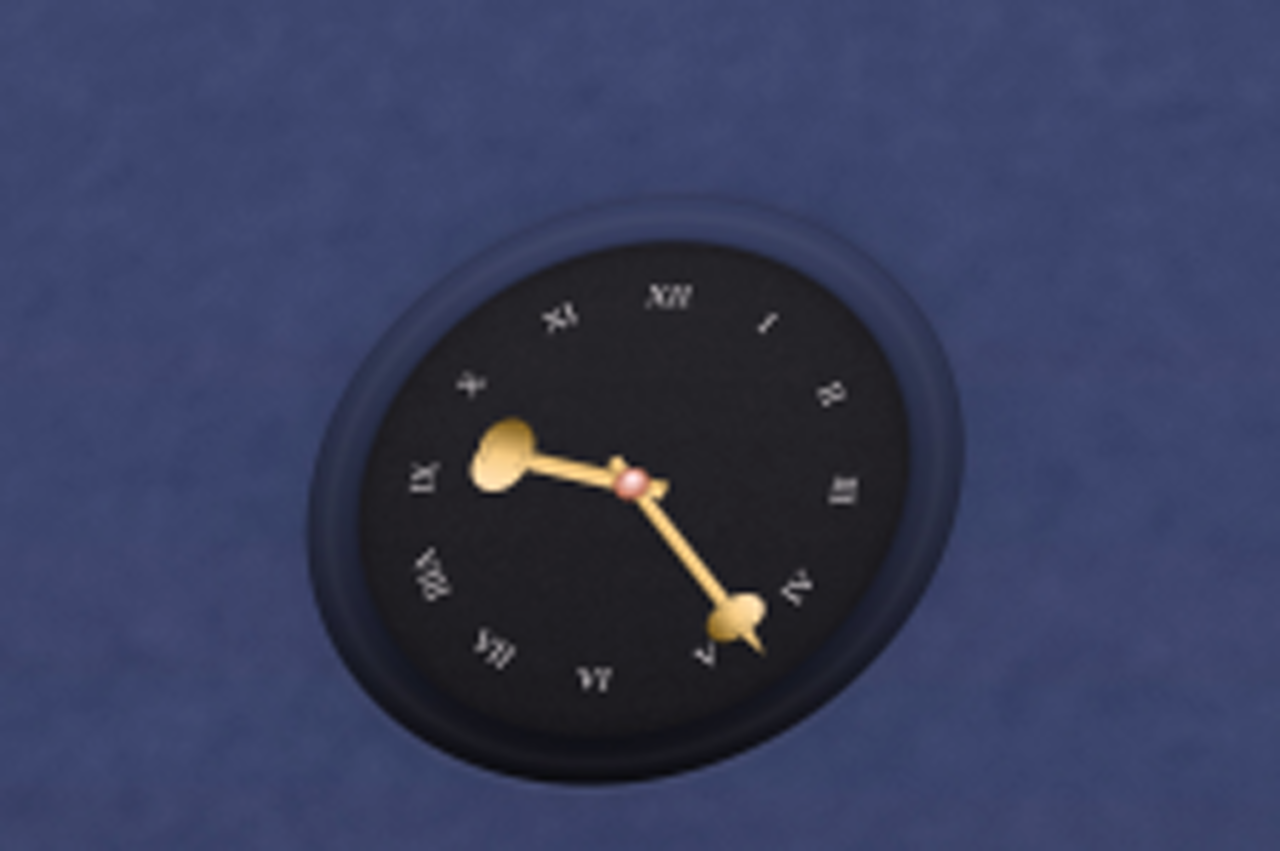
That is 9h23
